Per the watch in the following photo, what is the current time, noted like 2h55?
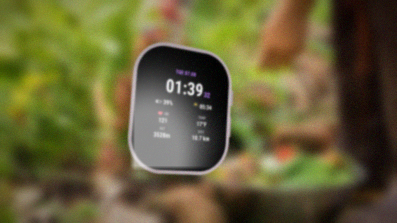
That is 1h39
